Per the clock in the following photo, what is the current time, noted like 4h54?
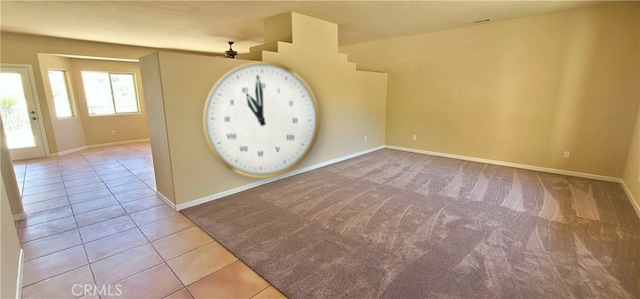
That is 10h59
